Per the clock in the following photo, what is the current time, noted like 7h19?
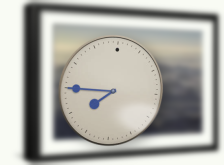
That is 7h45
